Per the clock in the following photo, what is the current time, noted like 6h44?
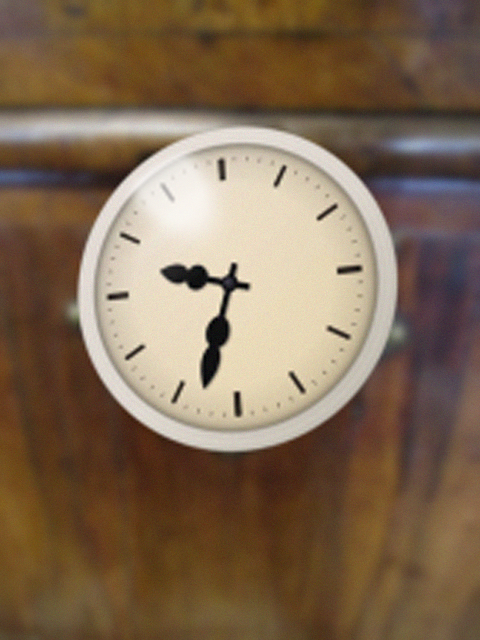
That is 9h33
